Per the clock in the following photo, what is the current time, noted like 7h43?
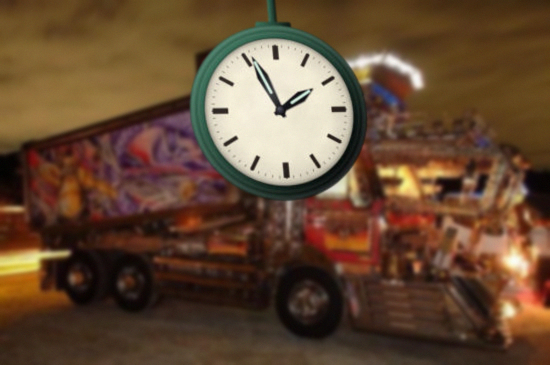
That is 1h56
